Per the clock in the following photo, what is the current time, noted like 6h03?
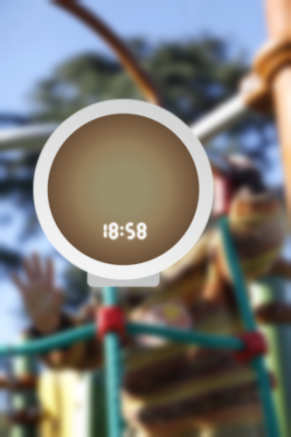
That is 18h58
